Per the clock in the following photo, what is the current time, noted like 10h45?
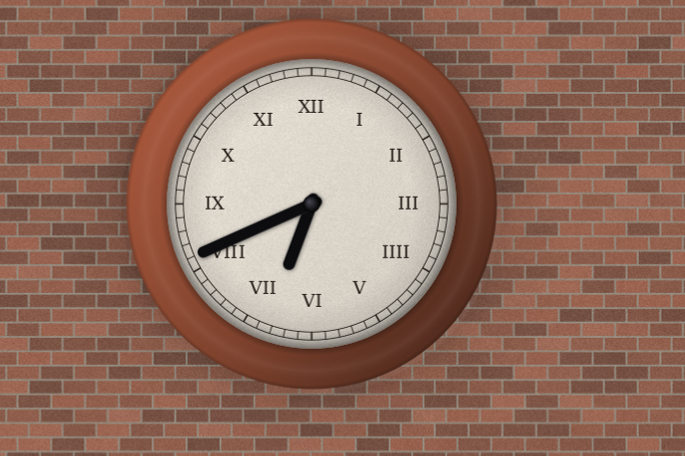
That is 6h41
